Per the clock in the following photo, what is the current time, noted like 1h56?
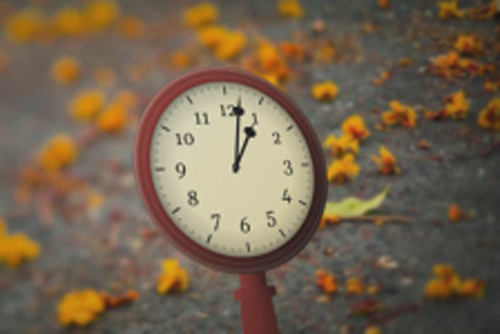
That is 1h02
